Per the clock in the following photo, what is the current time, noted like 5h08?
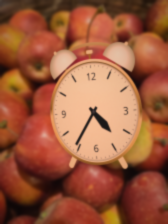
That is 4h36
